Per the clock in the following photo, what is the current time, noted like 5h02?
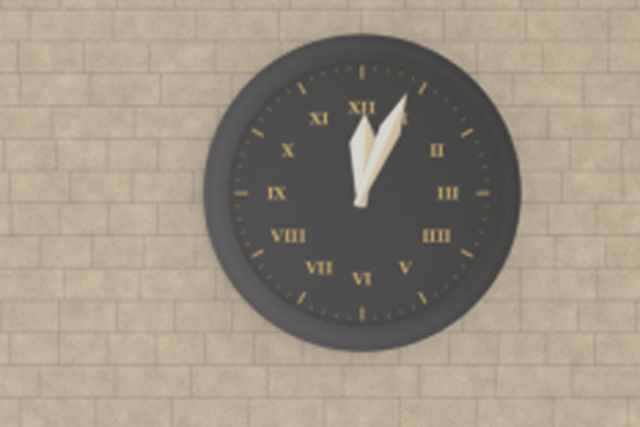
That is 12h04
